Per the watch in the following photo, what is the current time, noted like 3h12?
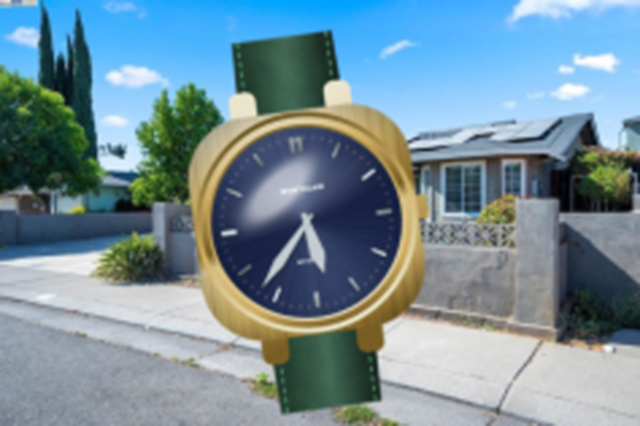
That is 5h37
